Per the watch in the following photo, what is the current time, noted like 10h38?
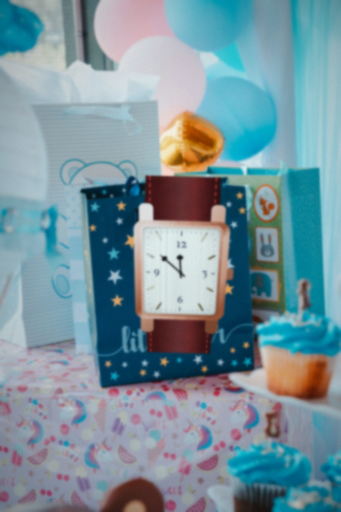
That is 11h52
